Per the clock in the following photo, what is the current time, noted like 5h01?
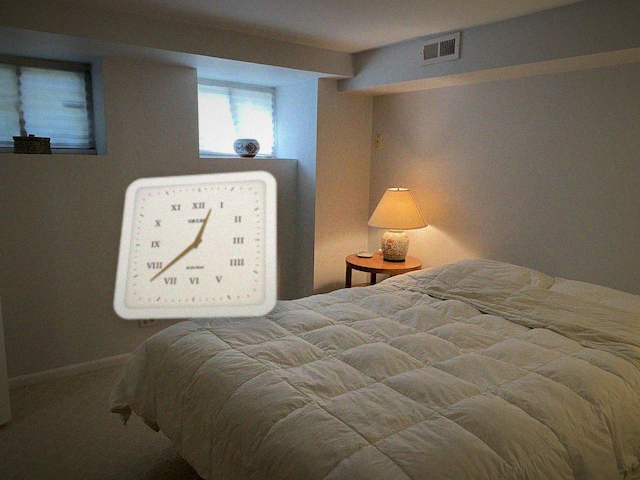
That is 12h38
